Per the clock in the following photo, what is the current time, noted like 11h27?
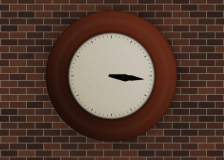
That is 3h16
